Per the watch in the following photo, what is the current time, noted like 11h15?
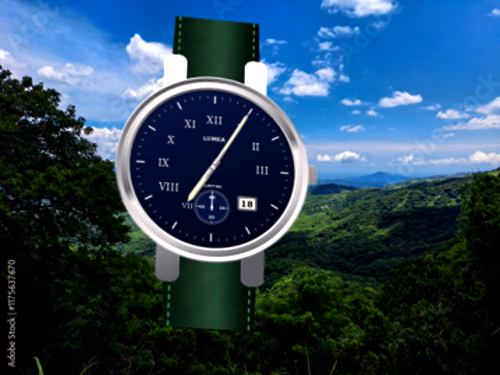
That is 7h05
